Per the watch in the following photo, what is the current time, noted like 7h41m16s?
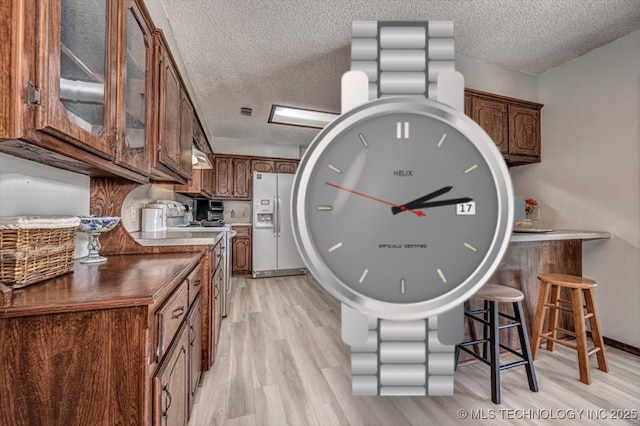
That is 2h13m48s
